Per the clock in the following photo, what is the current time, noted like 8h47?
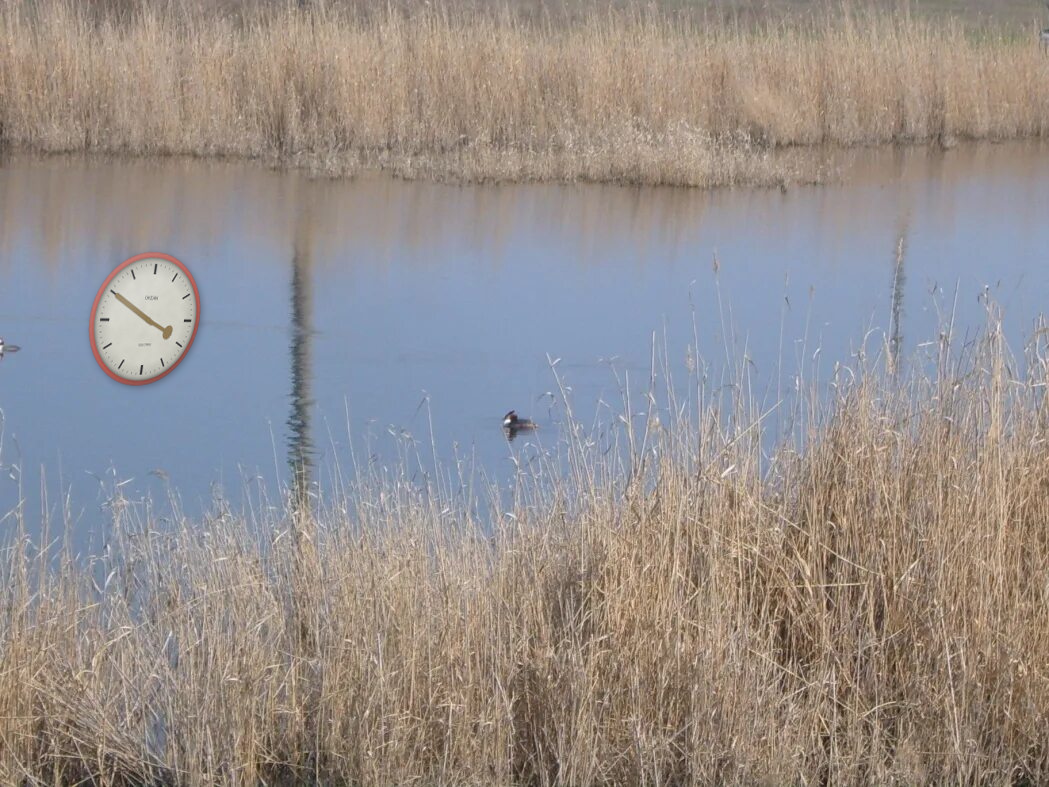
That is 3h50
